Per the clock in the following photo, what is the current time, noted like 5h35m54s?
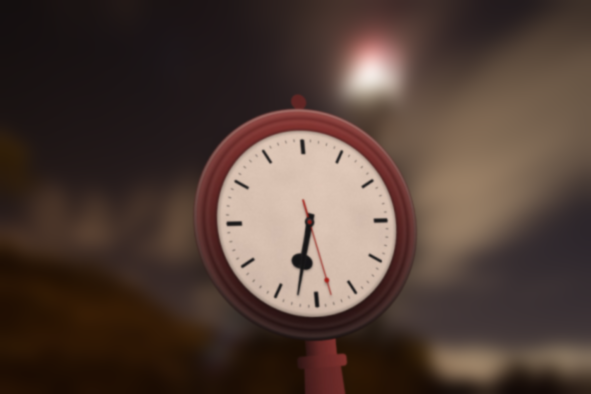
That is 6h32m28s
